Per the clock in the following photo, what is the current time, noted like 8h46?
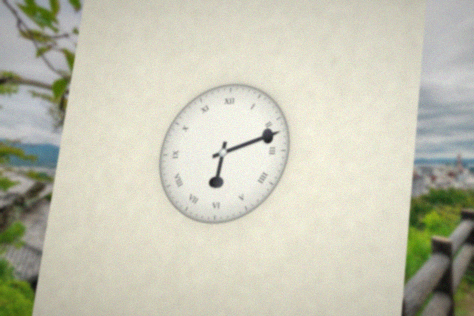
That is 6h12
